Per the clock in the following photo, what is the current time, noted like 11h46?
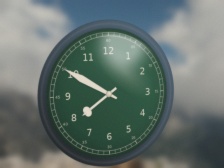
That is 7h50
